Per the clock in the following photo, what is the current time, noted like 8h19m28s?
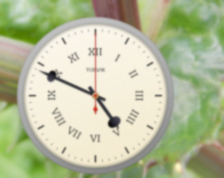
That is 4h49m00s
